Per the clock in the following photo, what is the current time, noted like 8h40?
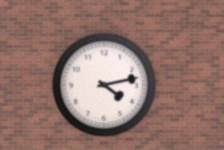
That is 4h13
